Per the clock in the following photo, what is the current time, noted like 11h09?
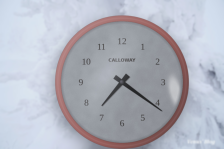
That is 7h21
